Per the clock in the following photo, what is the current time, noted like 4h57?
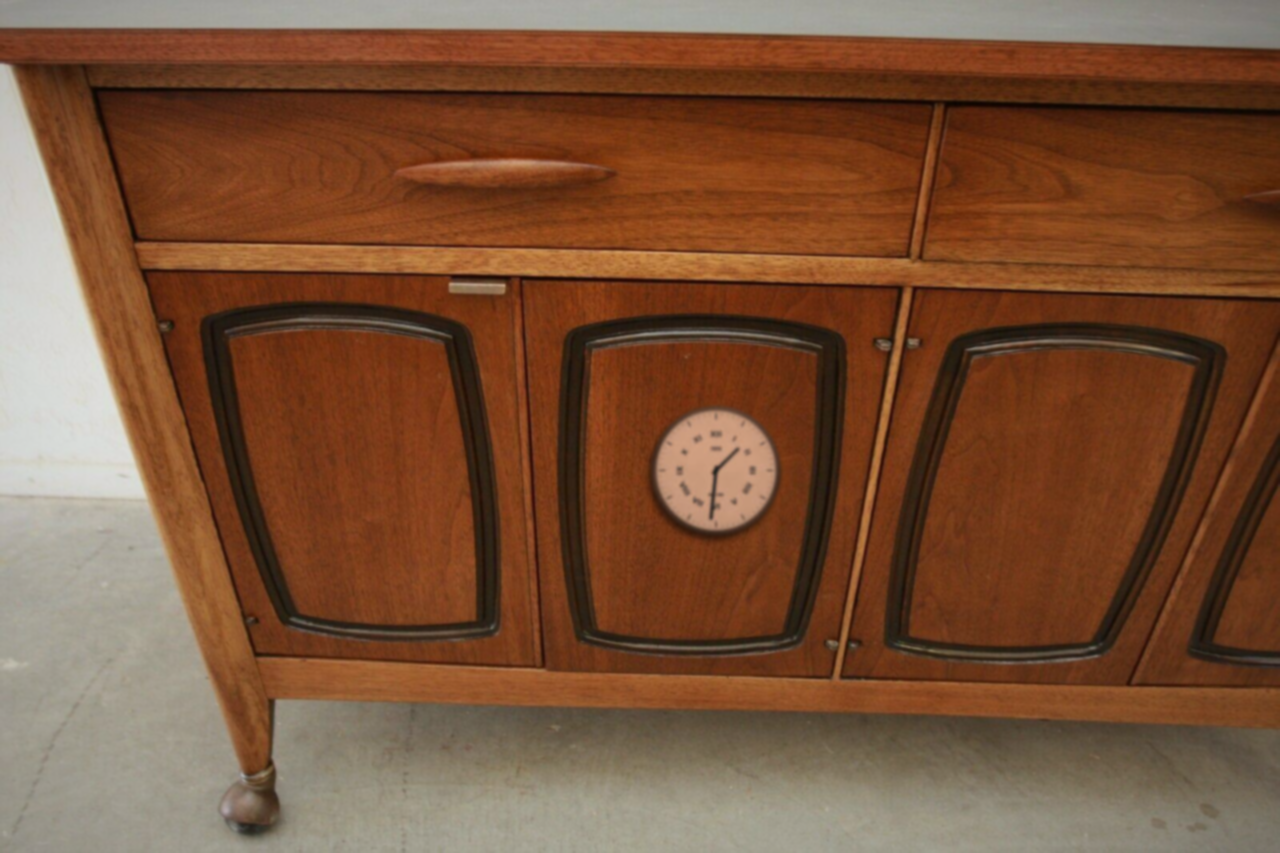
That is 1h31
